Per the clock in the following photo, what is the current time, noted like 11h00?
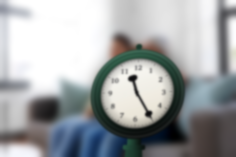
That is 11h25
